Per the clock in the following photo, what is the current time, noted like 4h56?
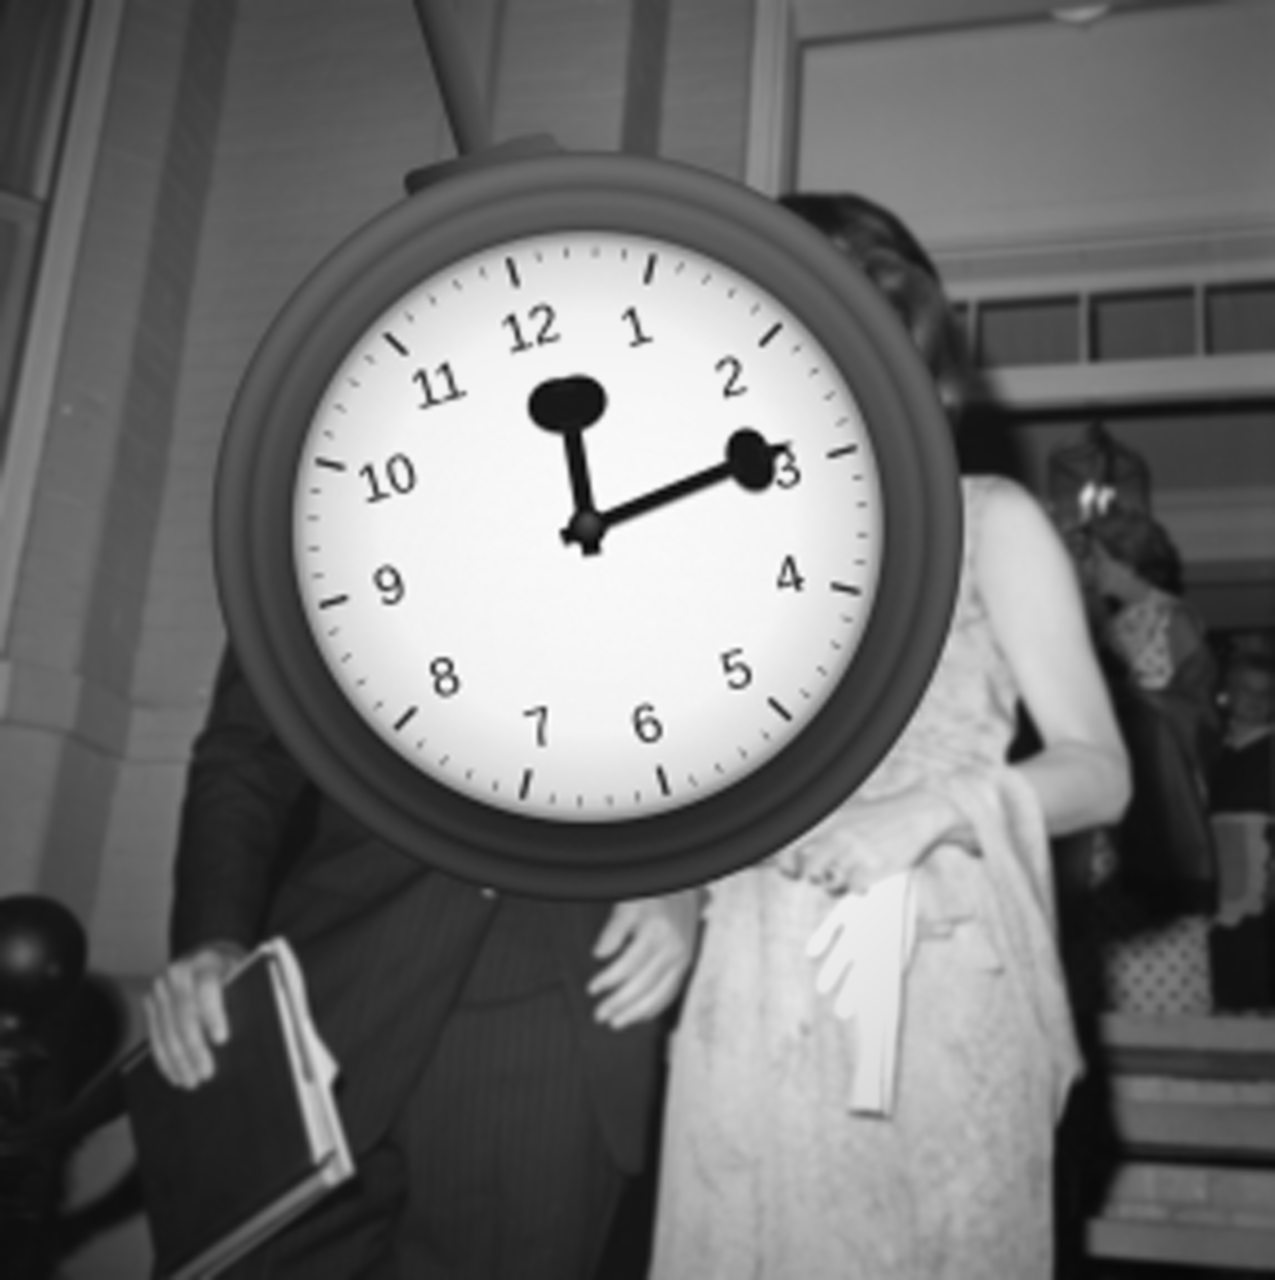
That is 12h14
